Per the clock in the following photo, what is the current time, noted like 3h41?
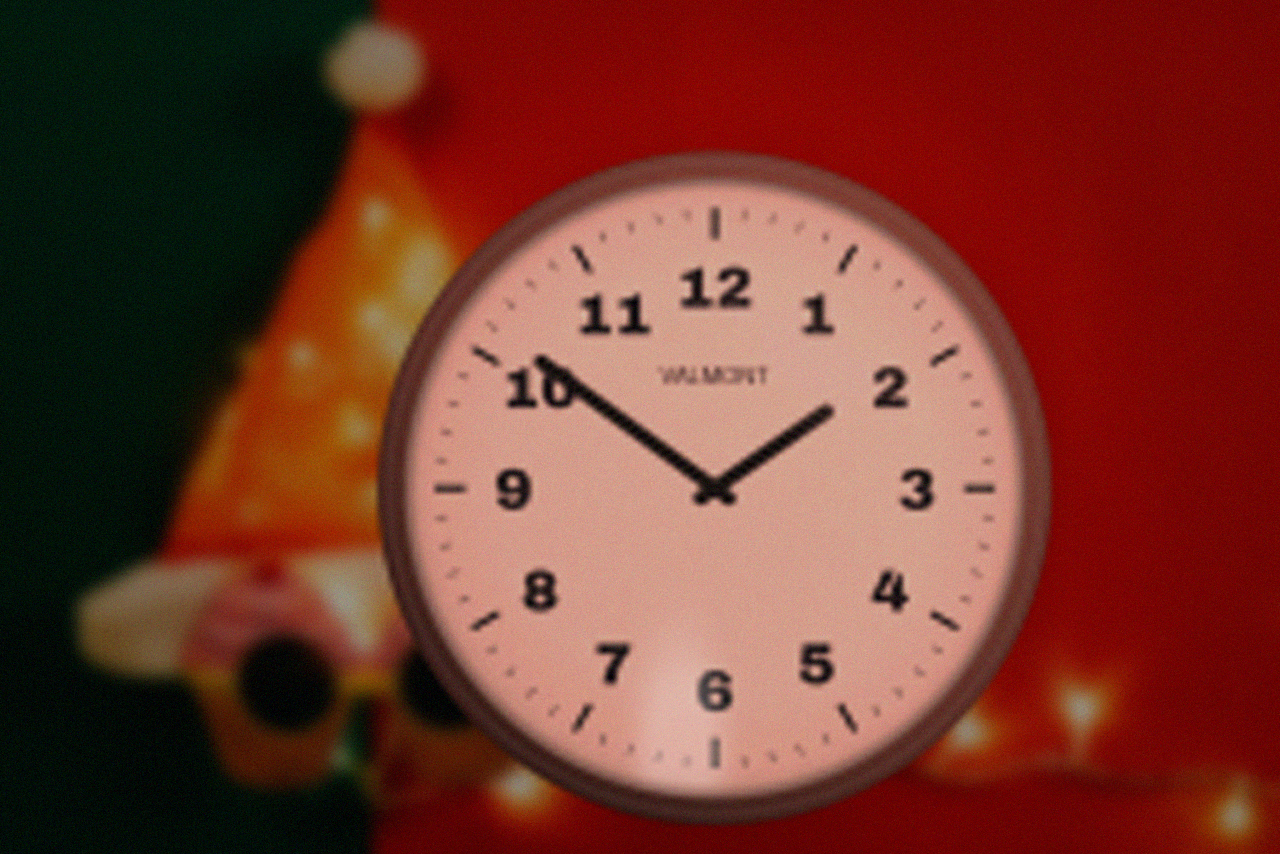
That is 1h51
